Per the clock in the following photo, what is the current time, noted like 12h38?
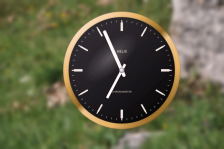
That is 6h56
